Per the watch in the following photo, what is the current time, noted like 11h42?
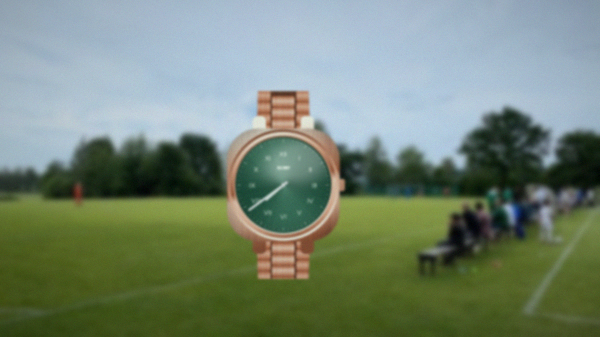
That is 7h39
